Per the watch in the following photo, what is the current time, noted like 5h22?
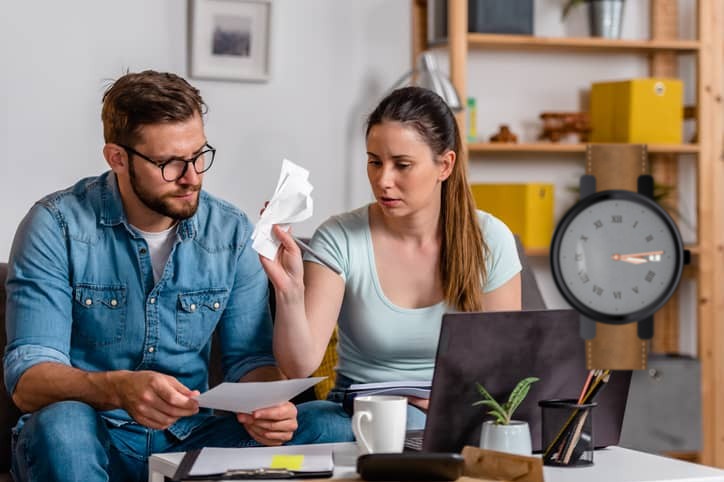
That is 3h14
